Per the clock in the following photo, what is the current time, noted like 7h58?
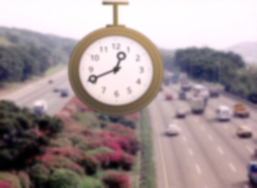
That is 12h41
